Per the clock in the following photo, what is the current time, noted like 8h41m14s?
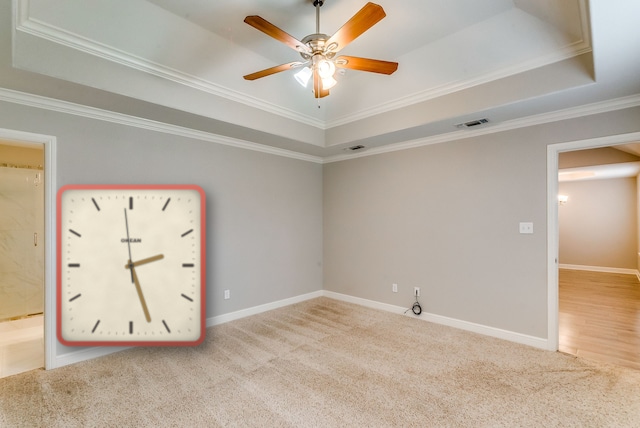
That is 2h26m59s
